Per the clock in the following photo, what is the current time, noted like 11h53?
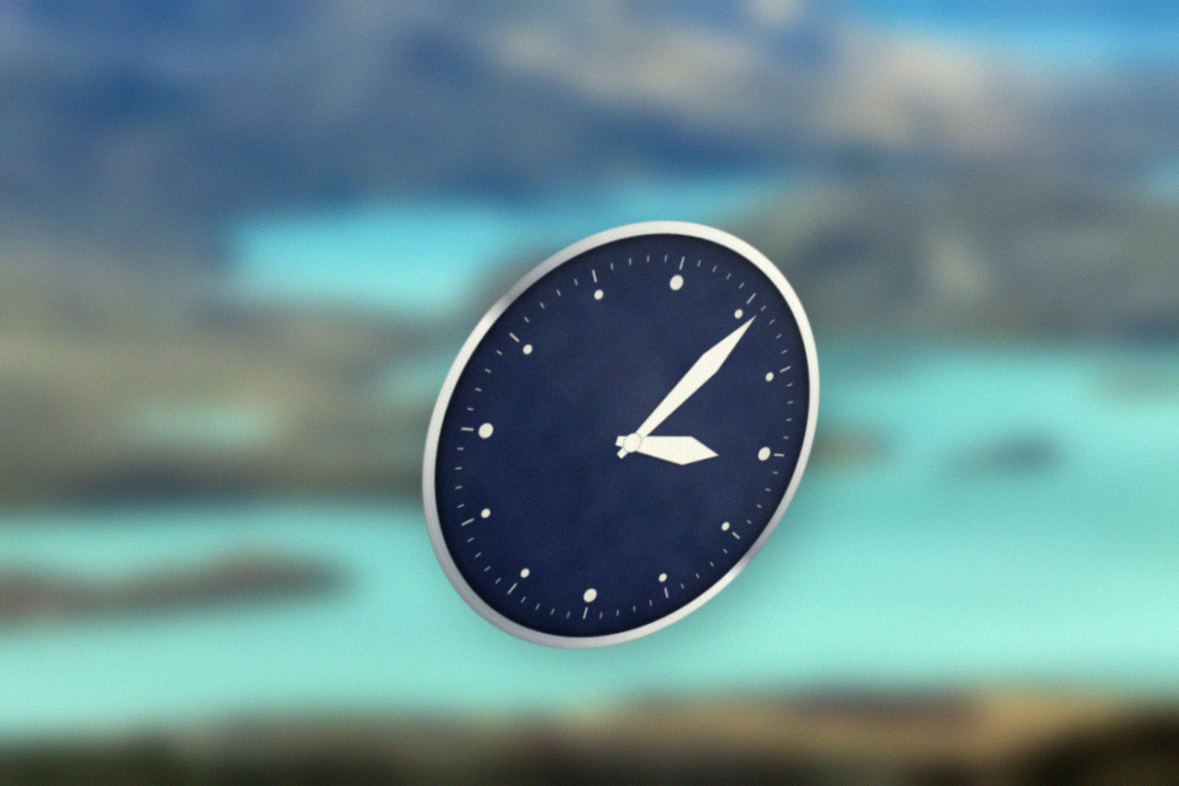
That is 3h06
